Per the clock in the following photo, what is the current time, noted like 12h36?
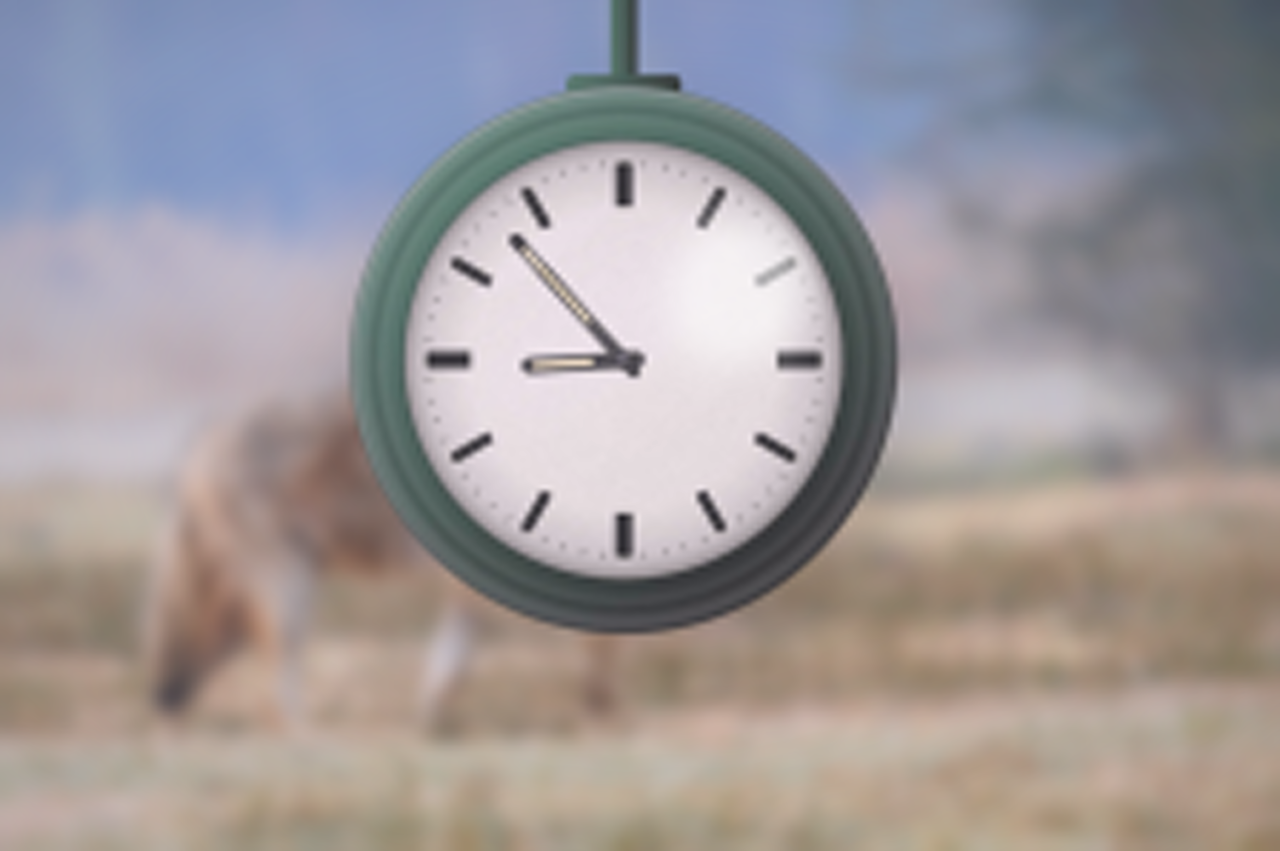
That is 8h53
